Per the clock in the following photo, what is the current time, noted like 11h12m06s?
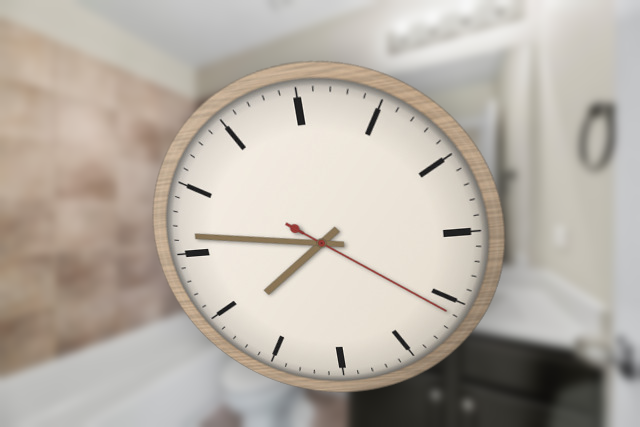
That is 7h46m21s
